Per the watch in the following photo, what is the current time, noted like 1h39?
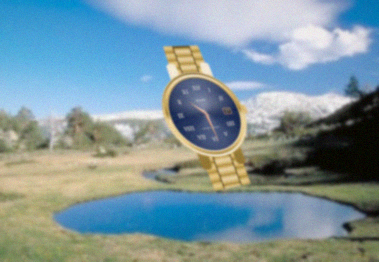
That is 10h29
